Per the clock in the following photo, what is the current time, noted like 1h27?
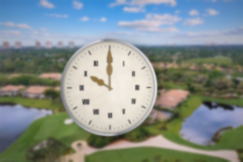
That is 10h00
